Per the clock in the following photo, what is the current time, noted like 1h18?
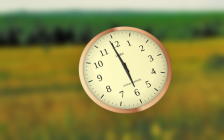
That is 5h59
